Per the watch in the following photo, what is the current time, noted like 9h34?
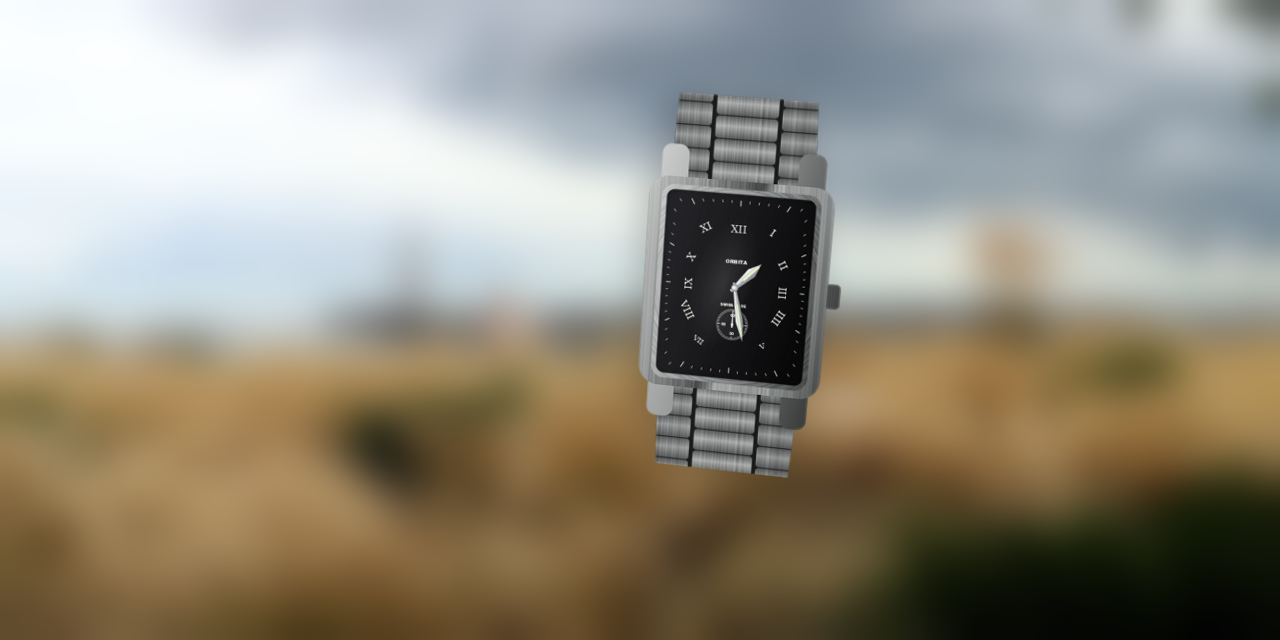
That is 1h28
